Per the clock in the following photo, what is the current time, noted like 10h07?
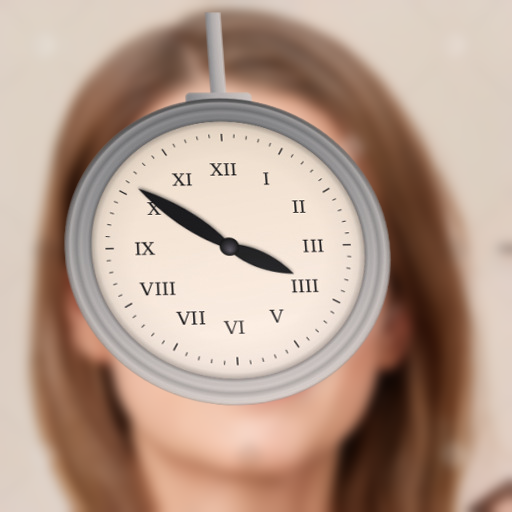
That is 3h51
